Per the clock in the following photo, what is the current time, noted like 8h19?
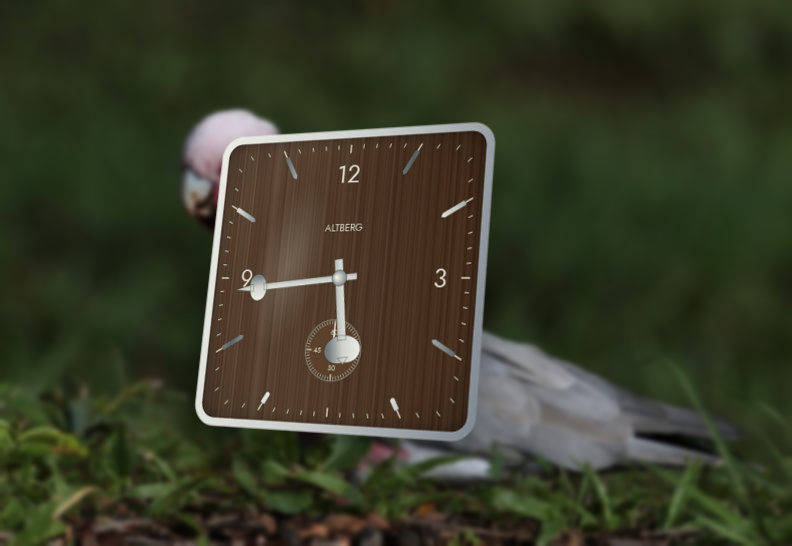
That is 5h44
